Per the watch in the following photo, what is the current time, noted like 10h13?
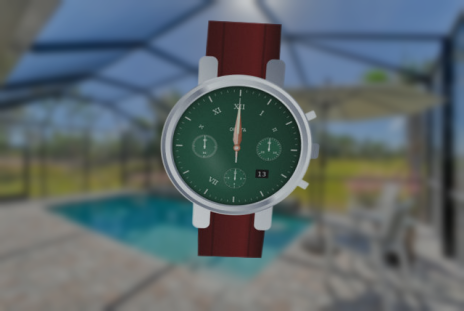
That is 12h00
